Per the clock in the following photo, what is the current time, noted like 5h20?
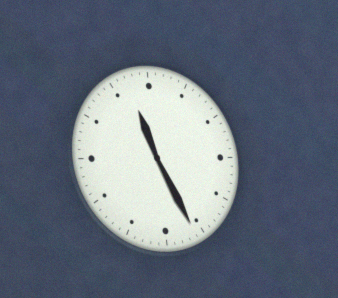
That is 11h26
